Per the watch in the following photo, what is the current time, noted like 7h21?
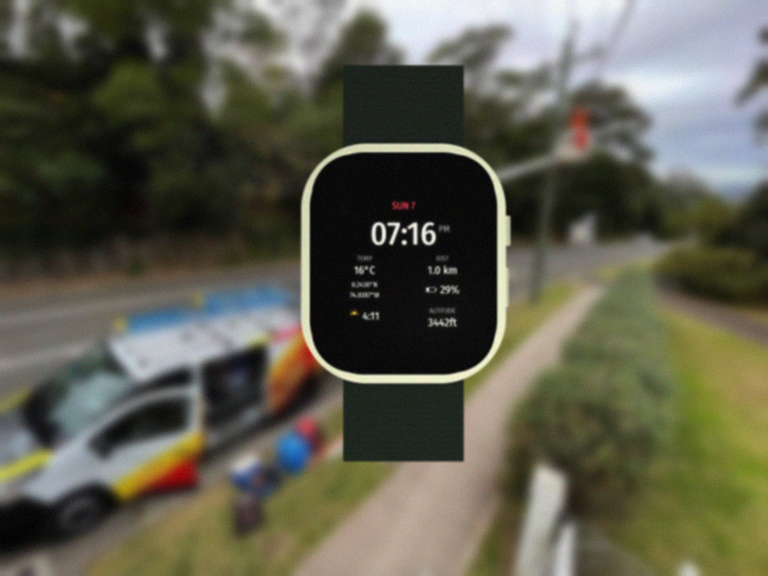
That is 7h16
